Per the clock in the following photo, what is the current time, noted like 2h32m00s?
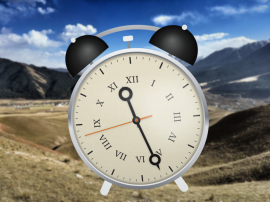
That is 11h26m43s
